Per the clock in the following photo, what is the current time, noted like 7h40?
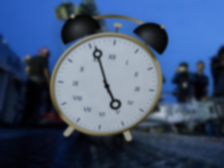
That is 4h56
